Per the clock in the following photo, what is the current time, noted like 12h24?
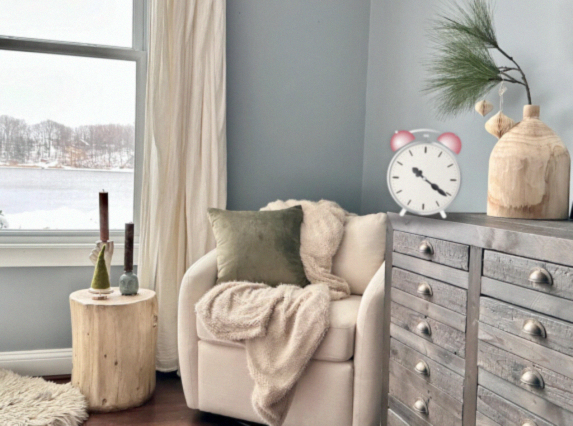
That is 10h21
